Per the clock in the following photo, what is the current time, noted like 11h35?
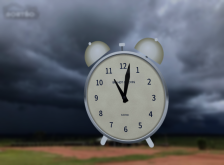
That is 11h02
